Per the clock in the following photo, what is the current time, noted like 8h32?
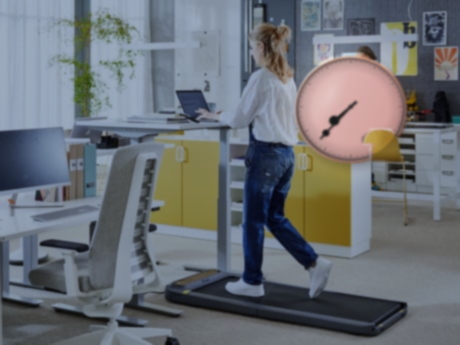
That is 7h37
